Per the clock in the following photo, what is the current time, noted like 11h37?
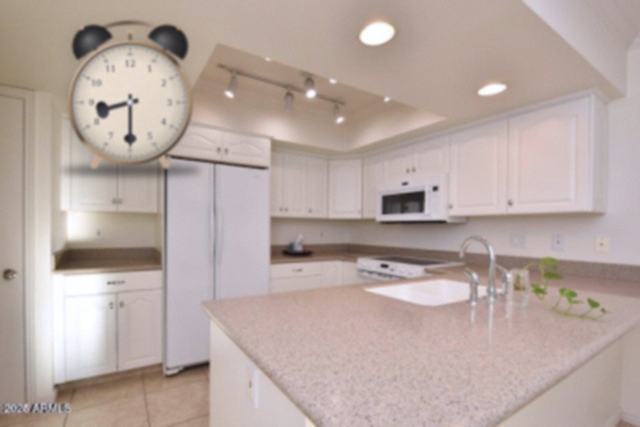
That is 8h30
